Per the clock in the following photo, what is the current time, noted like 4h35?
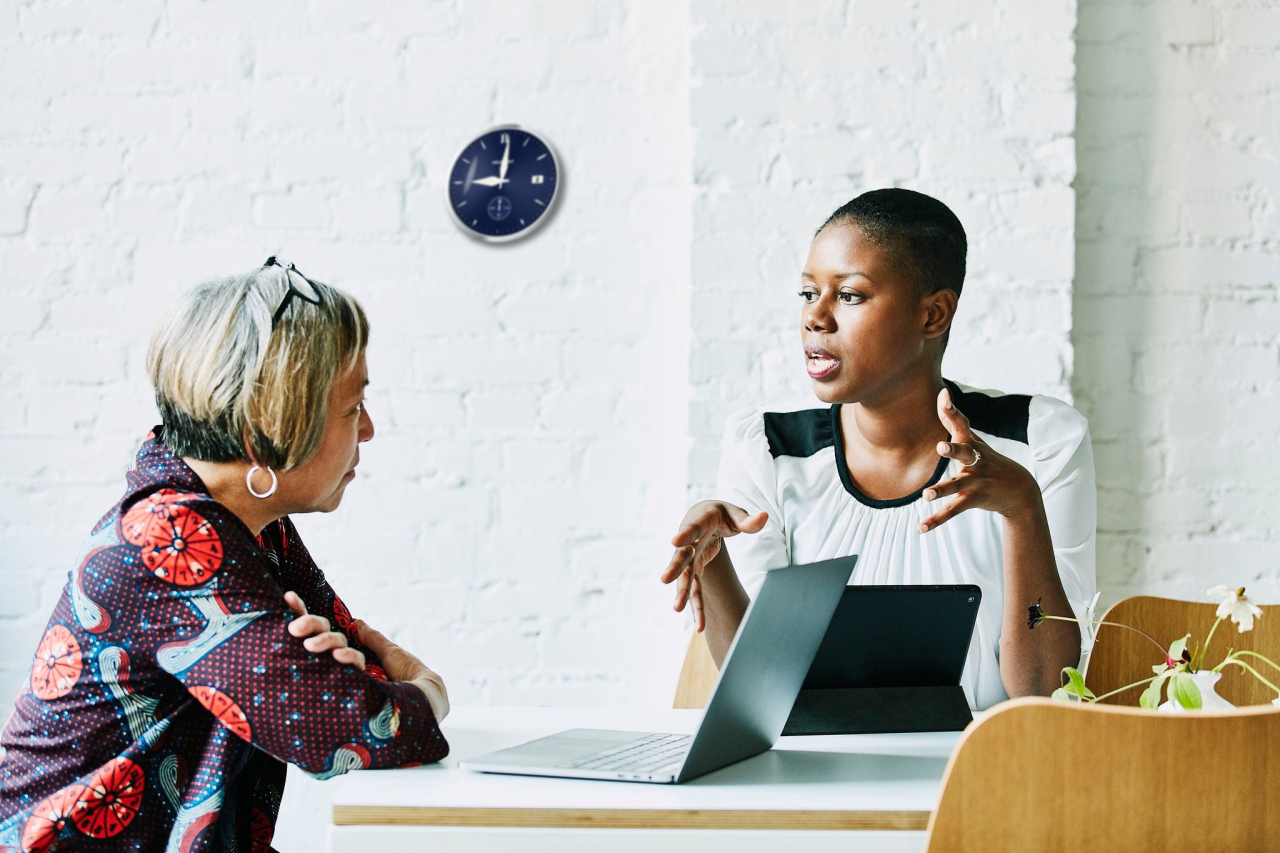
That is 9h01
